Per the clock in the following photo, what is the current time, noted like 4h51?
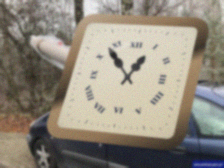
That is 12h53
